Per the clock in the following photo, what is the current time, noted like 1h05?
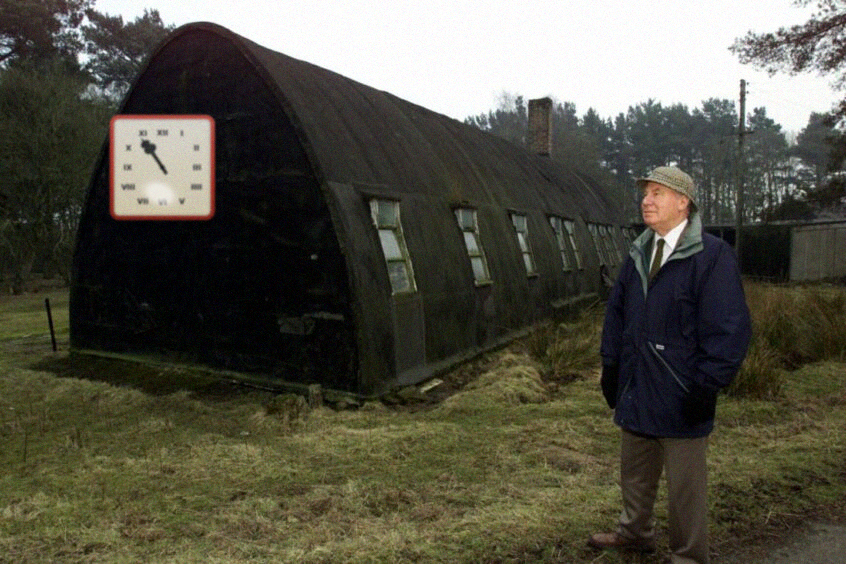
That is 10h54
